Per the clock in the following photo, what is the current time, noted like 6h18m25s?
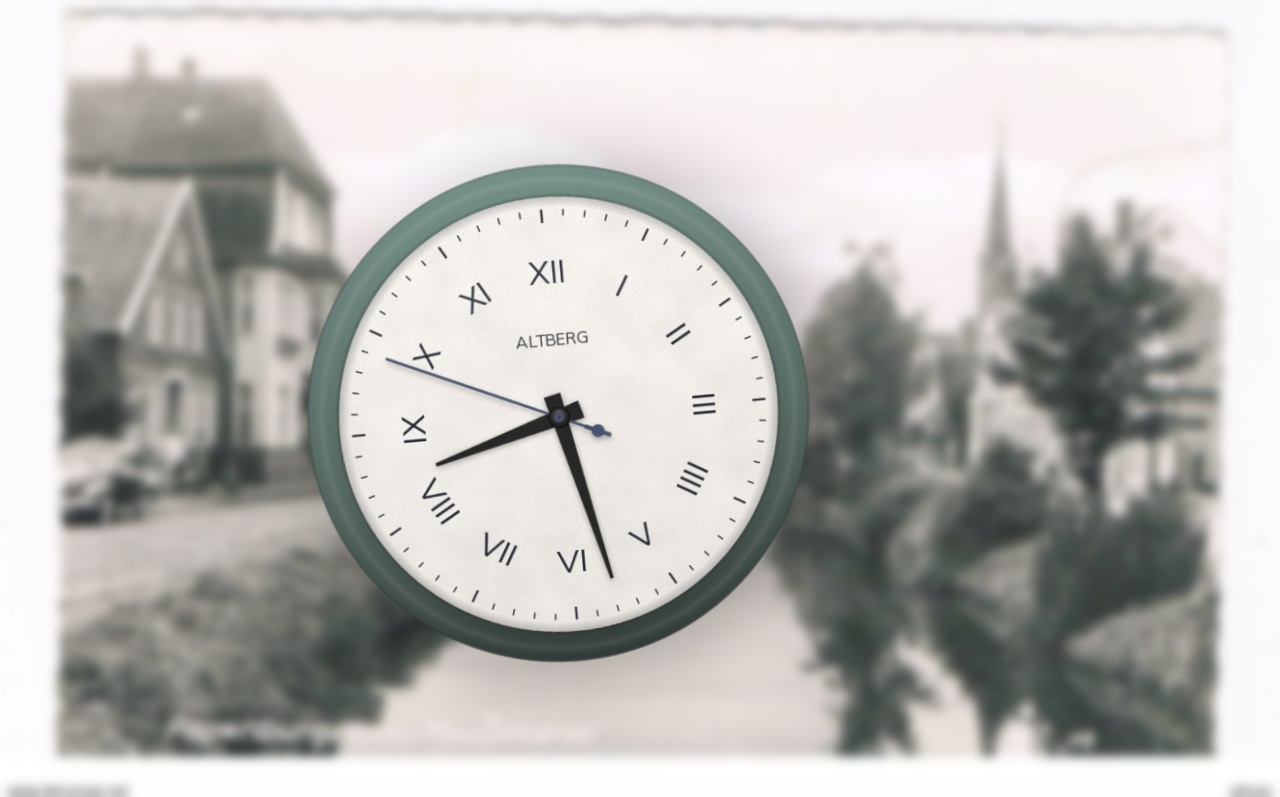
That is 8h27m49s
